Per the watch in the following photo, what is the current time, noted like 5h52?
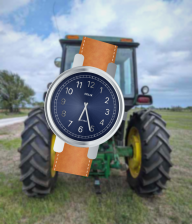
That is 6h26
